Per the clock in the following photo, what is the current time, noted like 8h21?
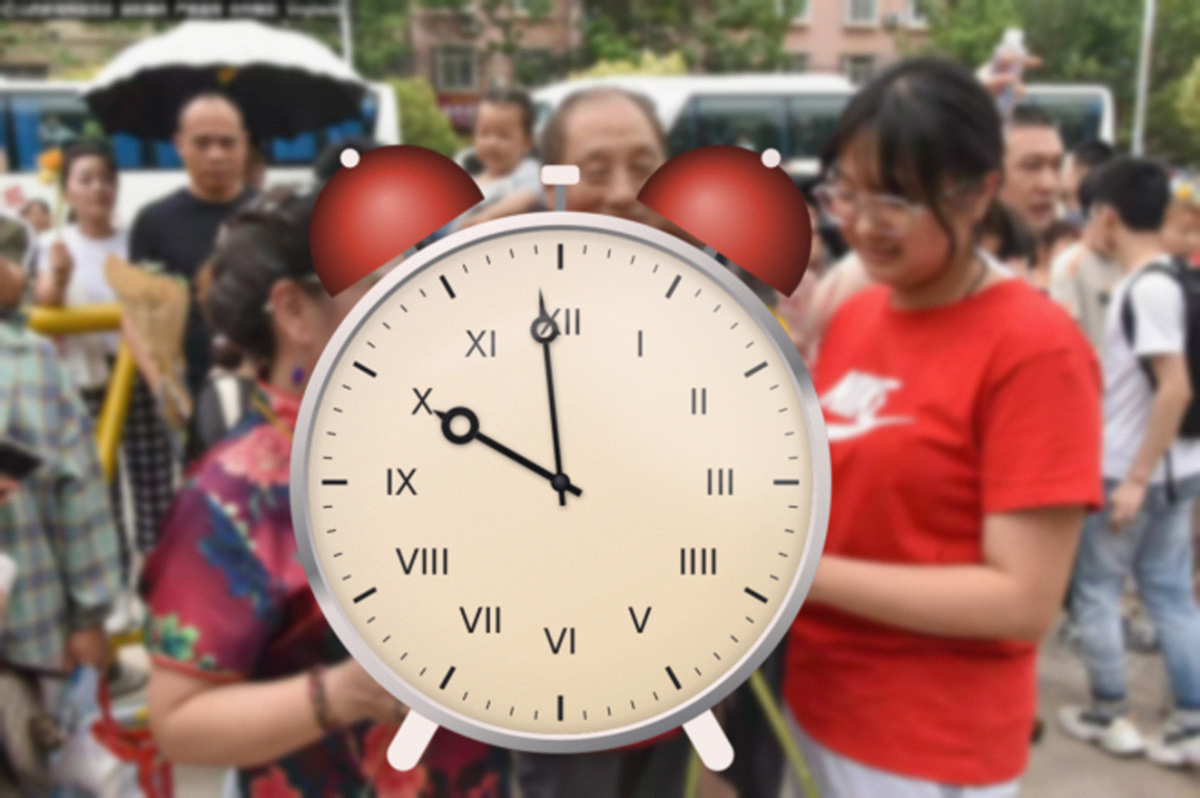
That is 9h59
